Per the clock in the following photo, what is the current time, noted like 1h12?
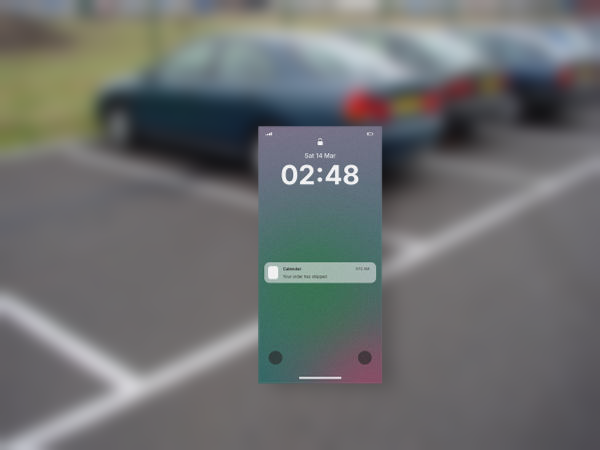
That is 2h48
